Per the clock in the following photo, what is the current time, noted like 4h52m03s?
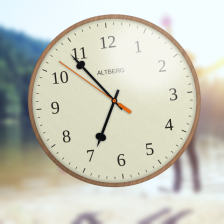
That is 6h53m52s
